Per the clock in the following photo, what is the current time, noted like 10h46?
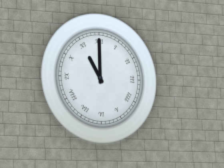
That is 11h00
